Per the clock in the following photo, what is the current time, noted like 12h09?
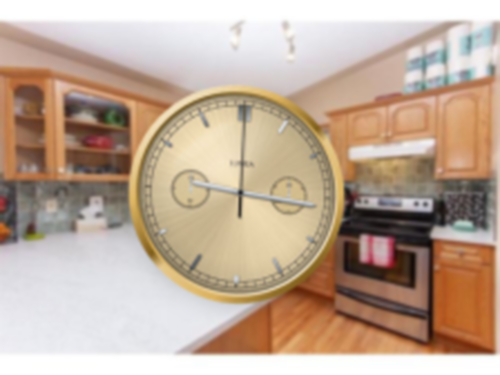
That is 9h16
